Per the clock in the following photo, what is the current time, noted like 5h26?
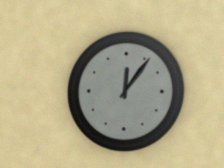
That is 12h06
